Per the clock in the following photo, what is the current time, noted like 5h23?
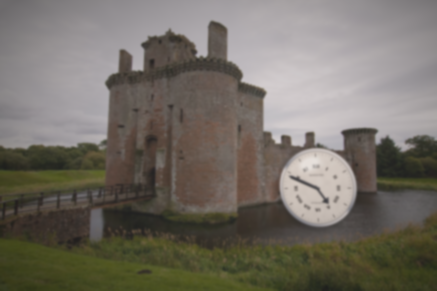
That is 4h49
